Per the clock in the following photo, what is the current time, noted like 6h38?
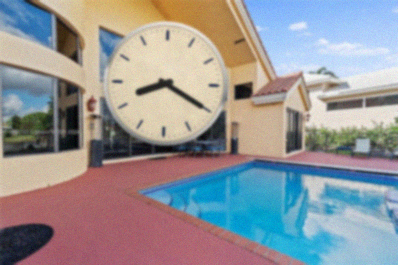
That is 8h20
